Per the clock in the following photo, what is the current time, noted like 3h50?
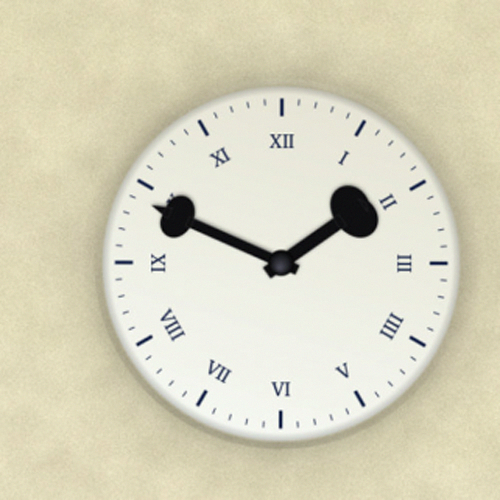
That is 1h49
